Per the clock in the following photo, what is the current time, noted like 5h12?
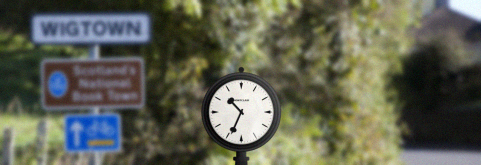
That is 10h34
